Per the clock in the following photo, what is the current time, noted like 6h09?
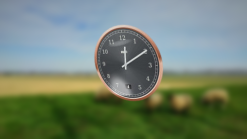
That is 12h10
